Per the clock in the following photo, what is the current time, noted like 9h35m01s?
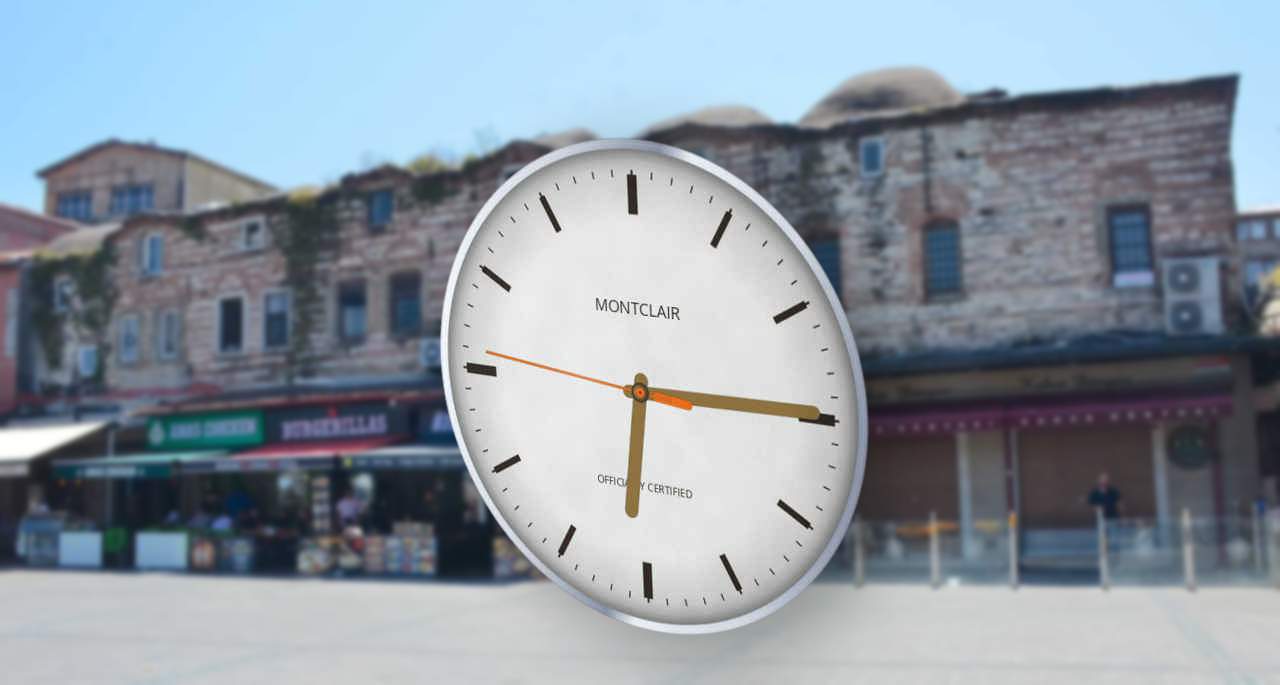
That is 6h14m46s
